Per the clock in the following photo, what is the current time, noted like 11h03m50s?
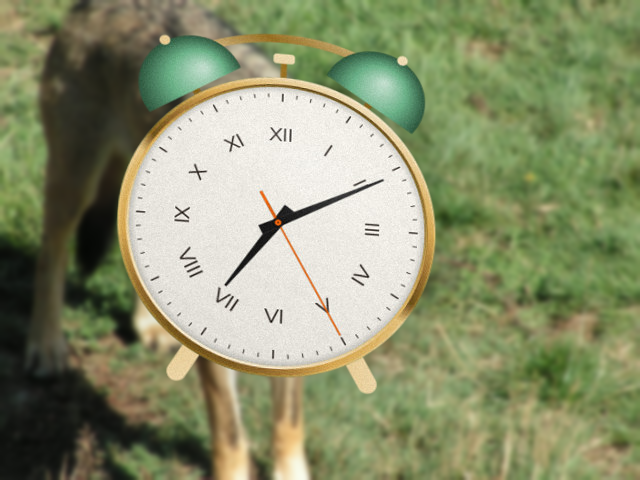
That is 7h10m25s
